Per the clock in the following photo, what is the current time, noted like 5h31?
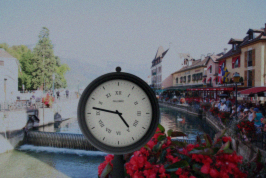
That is 4h47
